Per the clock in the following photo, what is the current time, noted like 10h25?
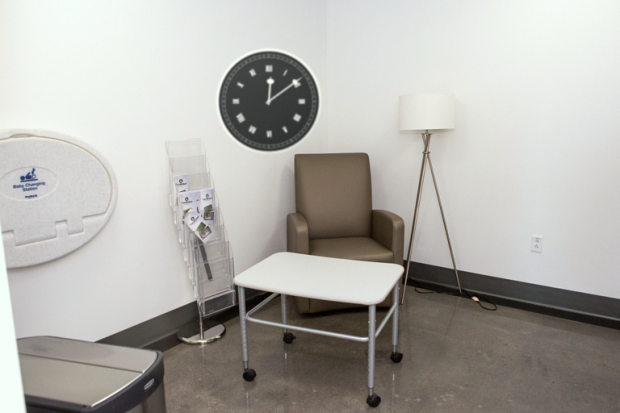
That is 12h09
